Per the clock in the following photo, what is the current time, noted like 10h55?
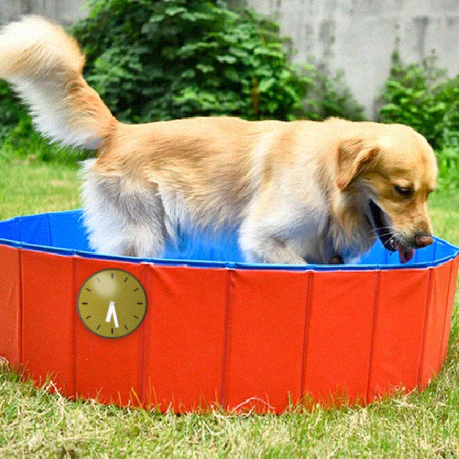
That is 6h28
